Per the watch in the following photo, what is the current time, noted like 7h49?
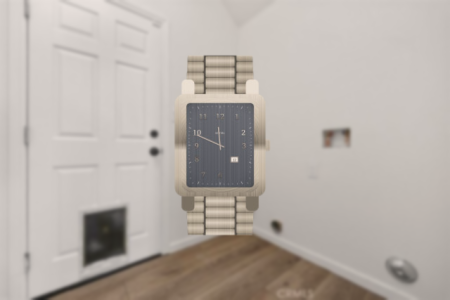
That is 11h49
